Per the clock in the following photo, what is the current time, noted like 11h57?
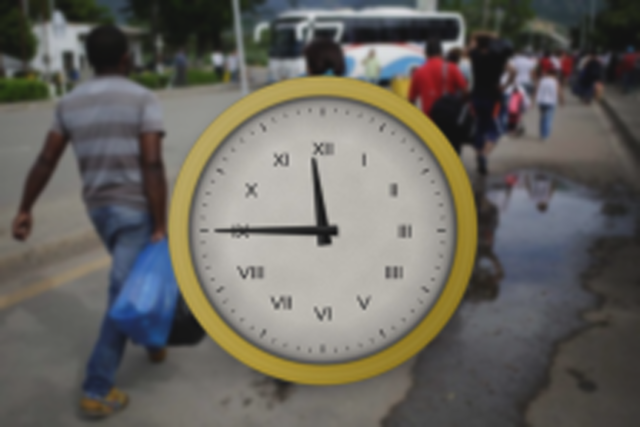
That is 11h45
